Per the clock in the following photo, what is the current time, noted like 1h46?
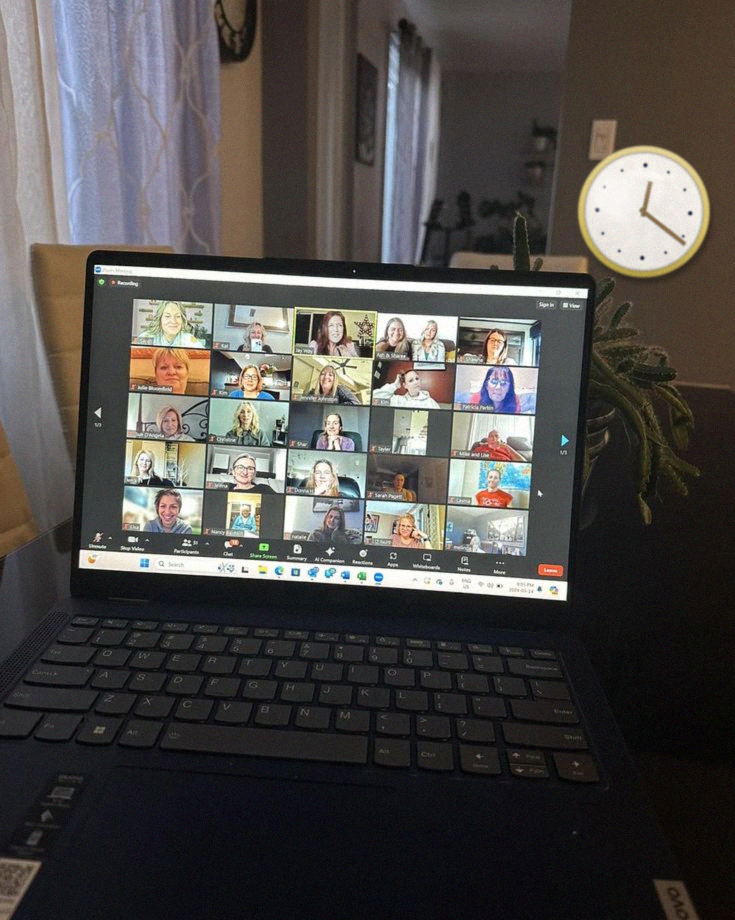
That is 12h21
